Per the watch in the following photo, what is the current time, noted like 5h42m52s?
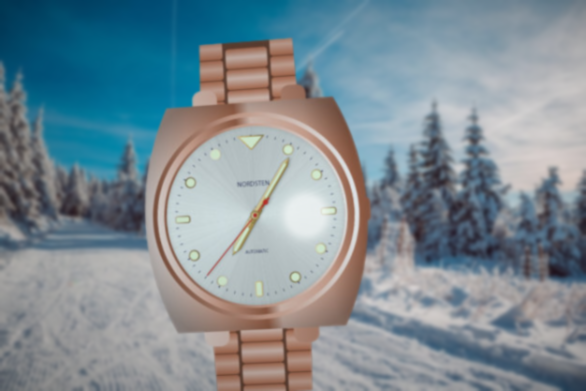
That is 7h05m37s
